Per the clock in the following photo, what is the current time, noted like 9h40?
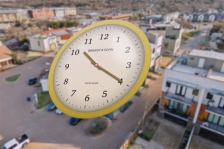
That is 10h20
